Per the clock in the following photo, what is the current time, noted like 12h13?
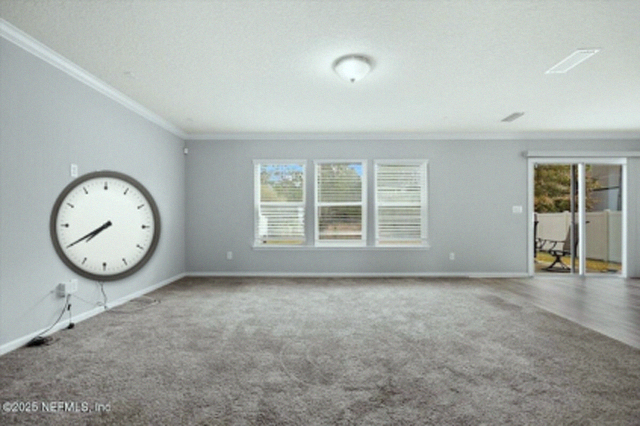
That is 7h40
